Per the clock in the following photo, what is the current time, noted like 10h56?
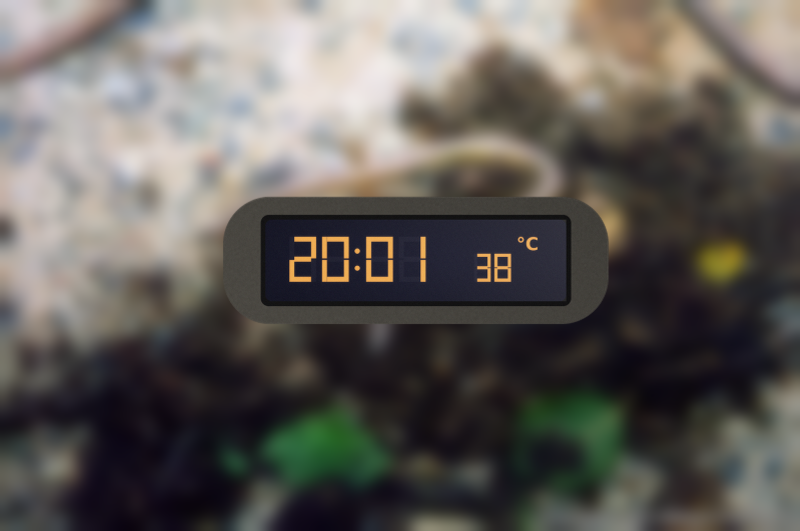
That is 20h01
